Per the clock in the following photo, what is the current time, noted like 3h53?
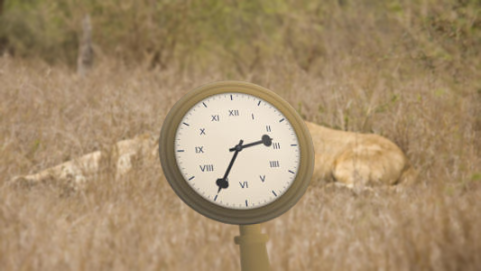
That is 2h35
